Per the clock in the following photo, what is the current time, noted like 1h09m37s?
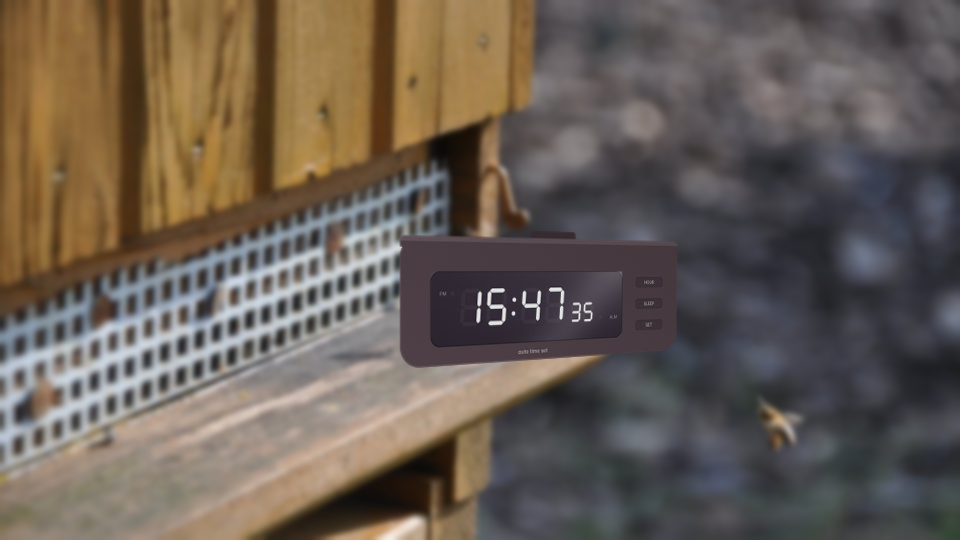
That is 15h47m35s
